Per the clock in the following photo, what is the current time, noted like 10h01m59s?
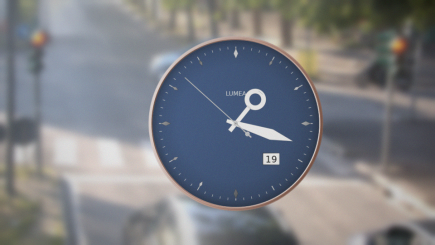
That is 1h17m52s
